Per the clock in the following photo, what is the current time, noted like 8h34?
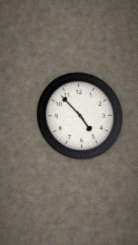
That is 4h53
